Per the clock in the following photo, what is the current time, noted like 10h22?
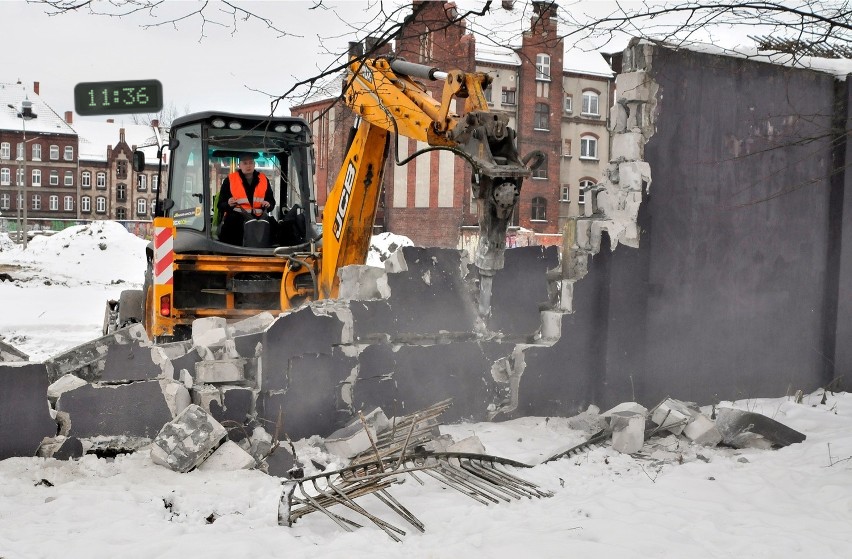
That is 11h36
